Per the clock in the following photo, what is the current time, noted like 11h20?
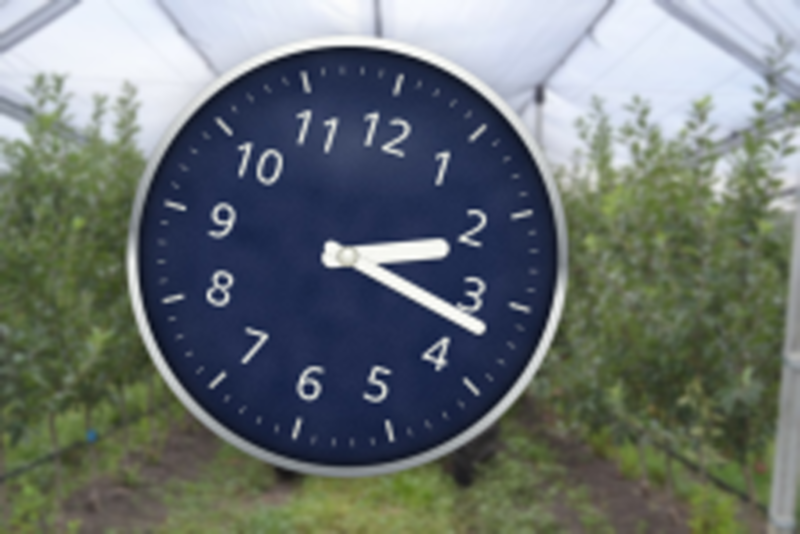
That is 2h17
